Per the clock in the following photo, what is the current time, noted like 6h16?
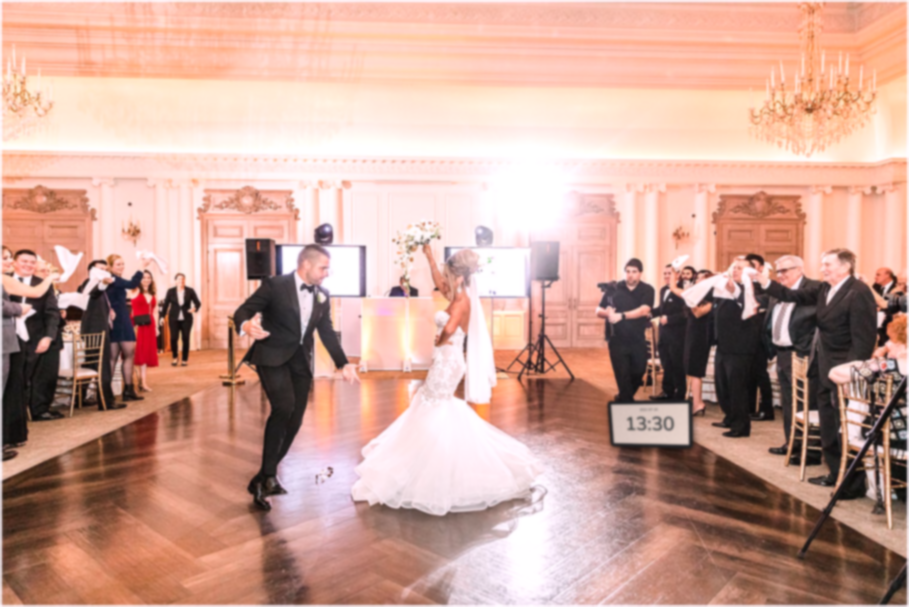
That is 13h30
